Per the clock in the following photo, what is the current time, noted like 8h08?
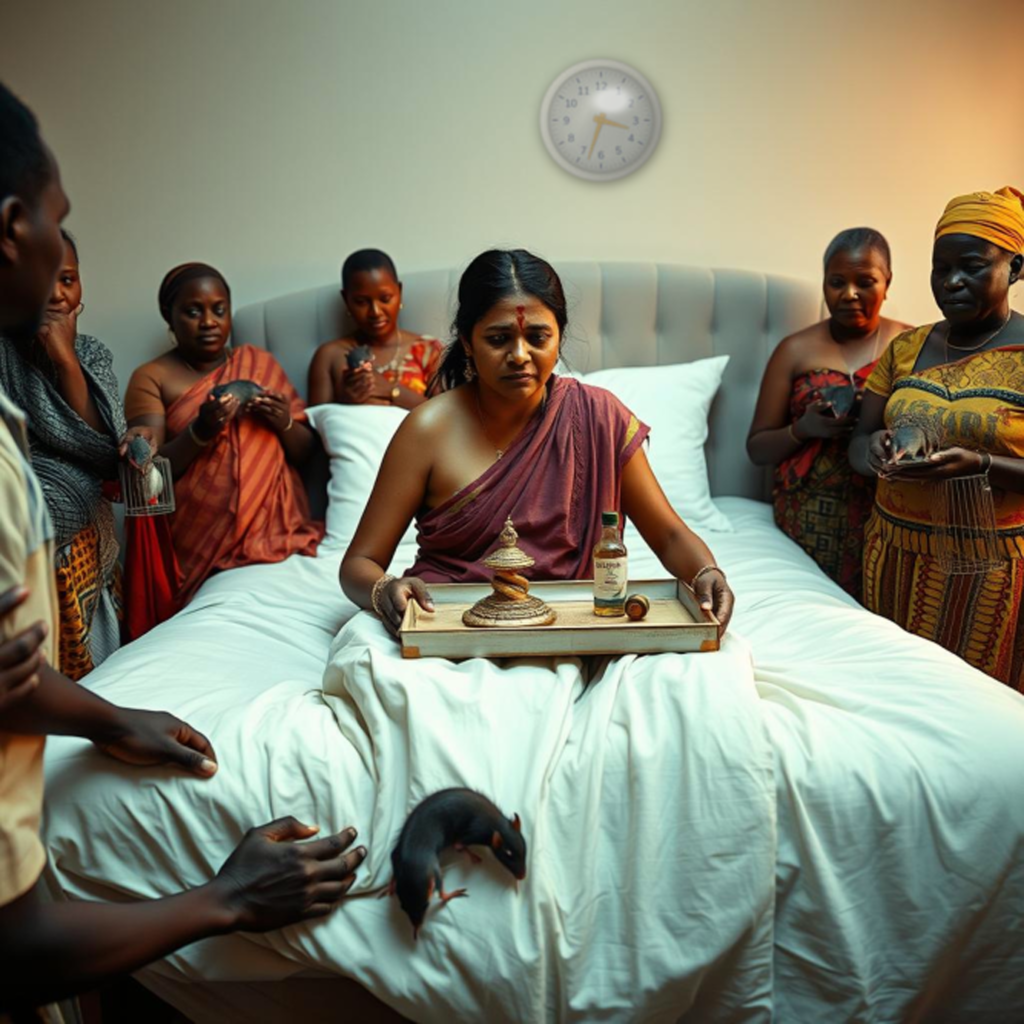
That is 3h33
